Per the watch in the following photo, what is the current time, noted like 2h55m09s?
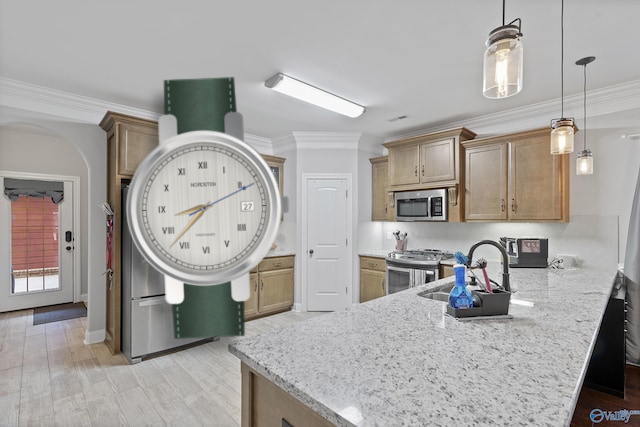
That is 8h37m11s
